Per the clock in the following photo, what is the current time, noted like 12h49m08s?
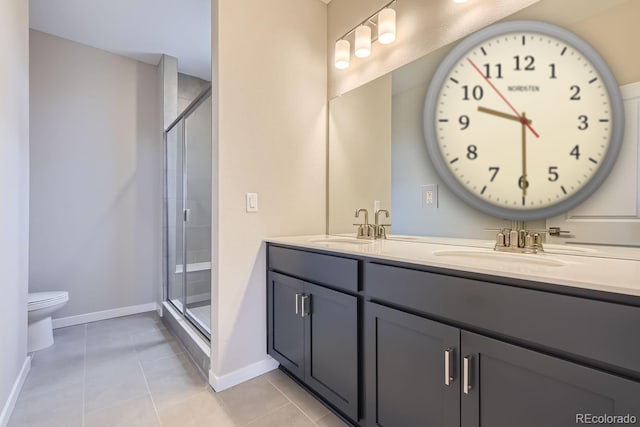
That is 9h29m53s
